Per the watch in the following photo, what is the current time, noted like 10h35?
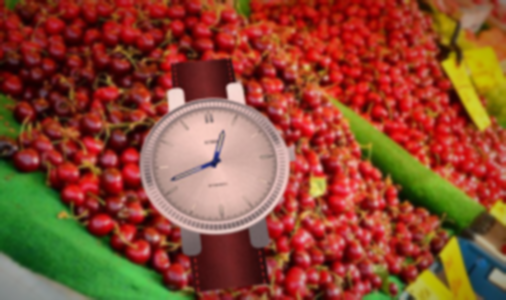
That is 12h42
